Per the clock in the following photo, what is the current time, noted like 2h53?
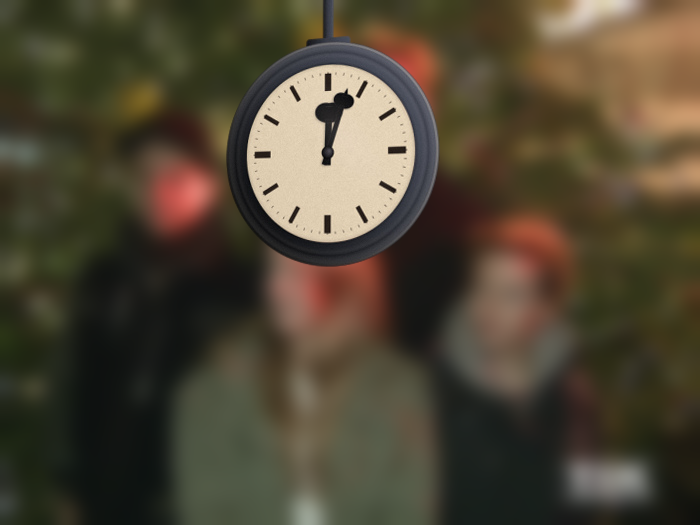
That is 12h03
